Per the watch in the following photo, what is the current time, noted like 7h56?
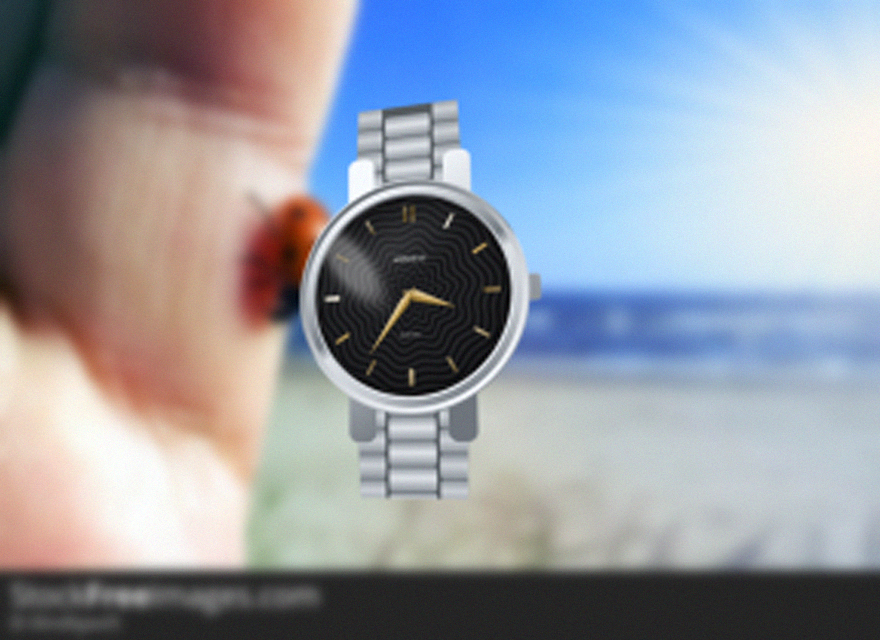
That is 3h36
